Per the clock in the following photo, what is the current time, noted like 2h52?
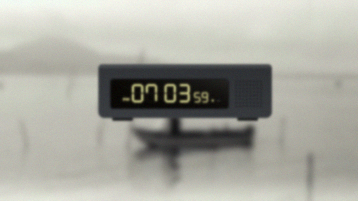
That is 7h03
